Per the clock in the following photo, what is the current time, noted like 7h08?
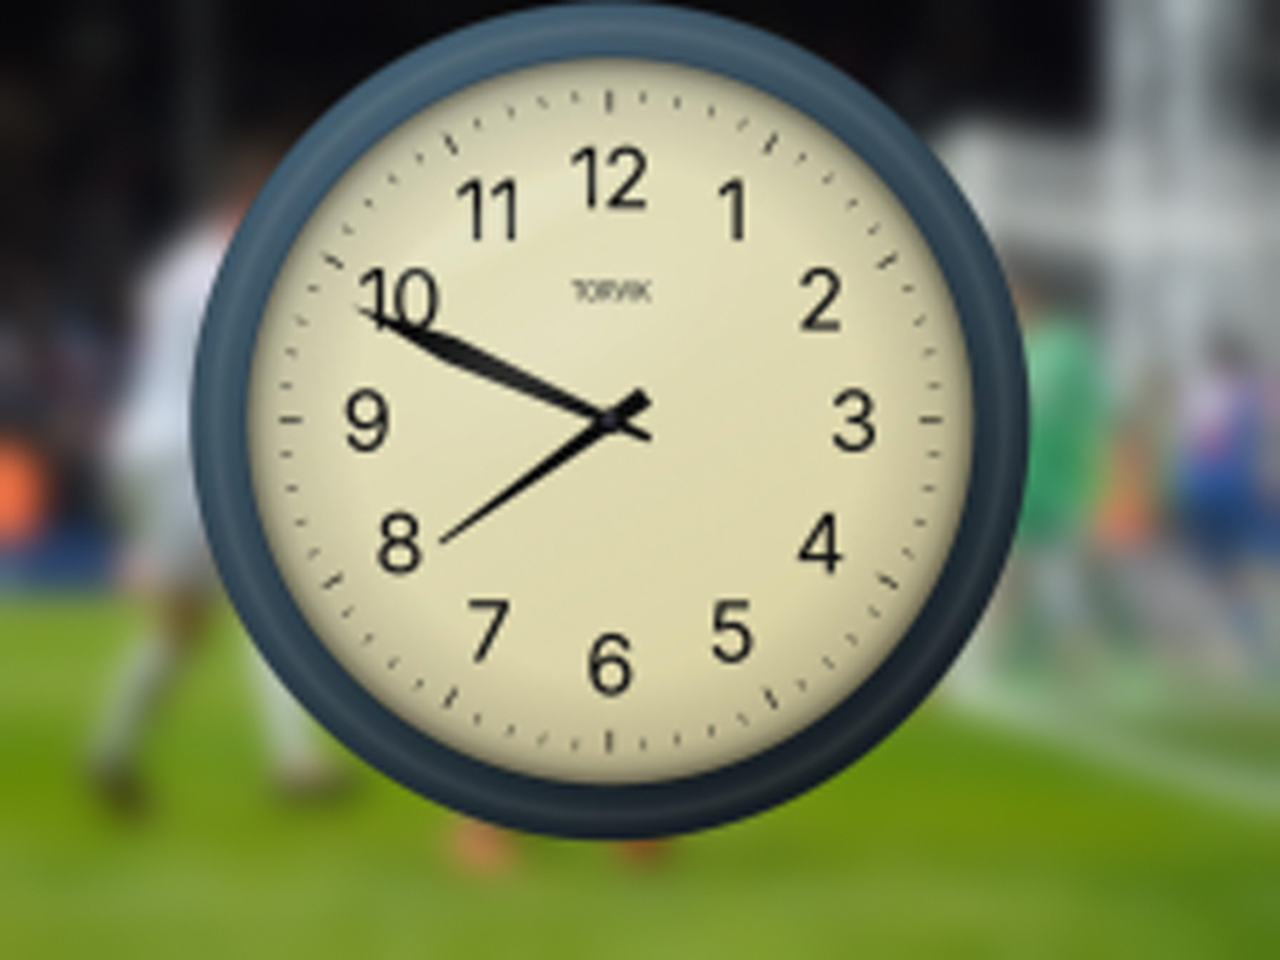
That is 7h49
